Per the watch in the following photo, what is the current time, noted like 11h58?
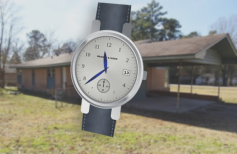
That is 11h38
